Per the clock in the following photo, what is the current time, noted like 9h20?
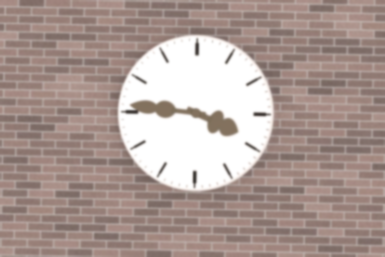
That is 3h46
